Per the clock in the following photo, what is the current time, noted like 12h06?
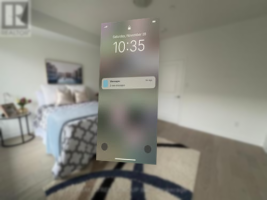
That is 10h35
